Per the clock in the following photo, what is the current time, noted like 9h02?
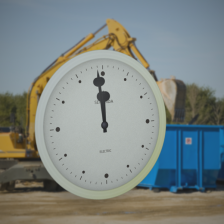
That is 11h59
